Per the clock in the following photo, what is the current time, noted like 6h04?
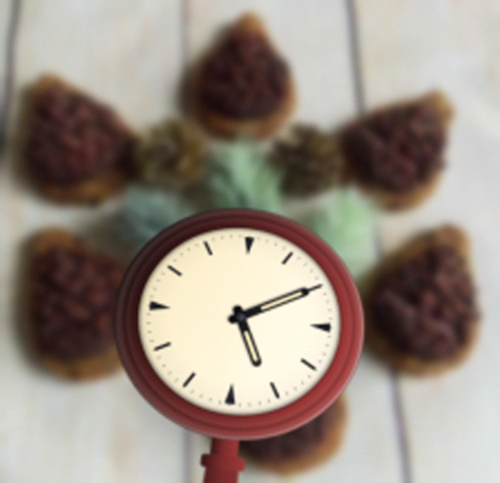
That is 5h10
